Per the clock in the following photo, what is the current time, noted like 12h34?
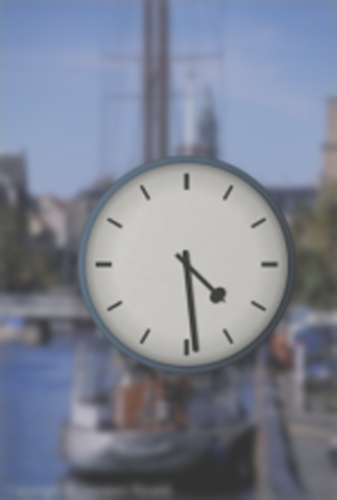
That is 4h29
